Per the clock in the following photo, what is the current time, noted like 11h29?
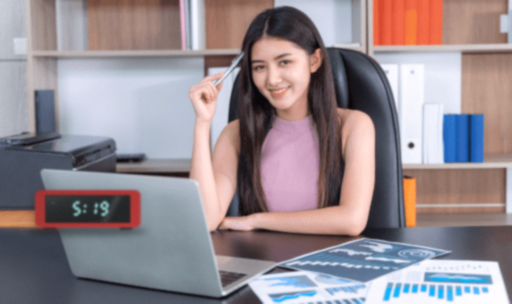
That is 5h19
